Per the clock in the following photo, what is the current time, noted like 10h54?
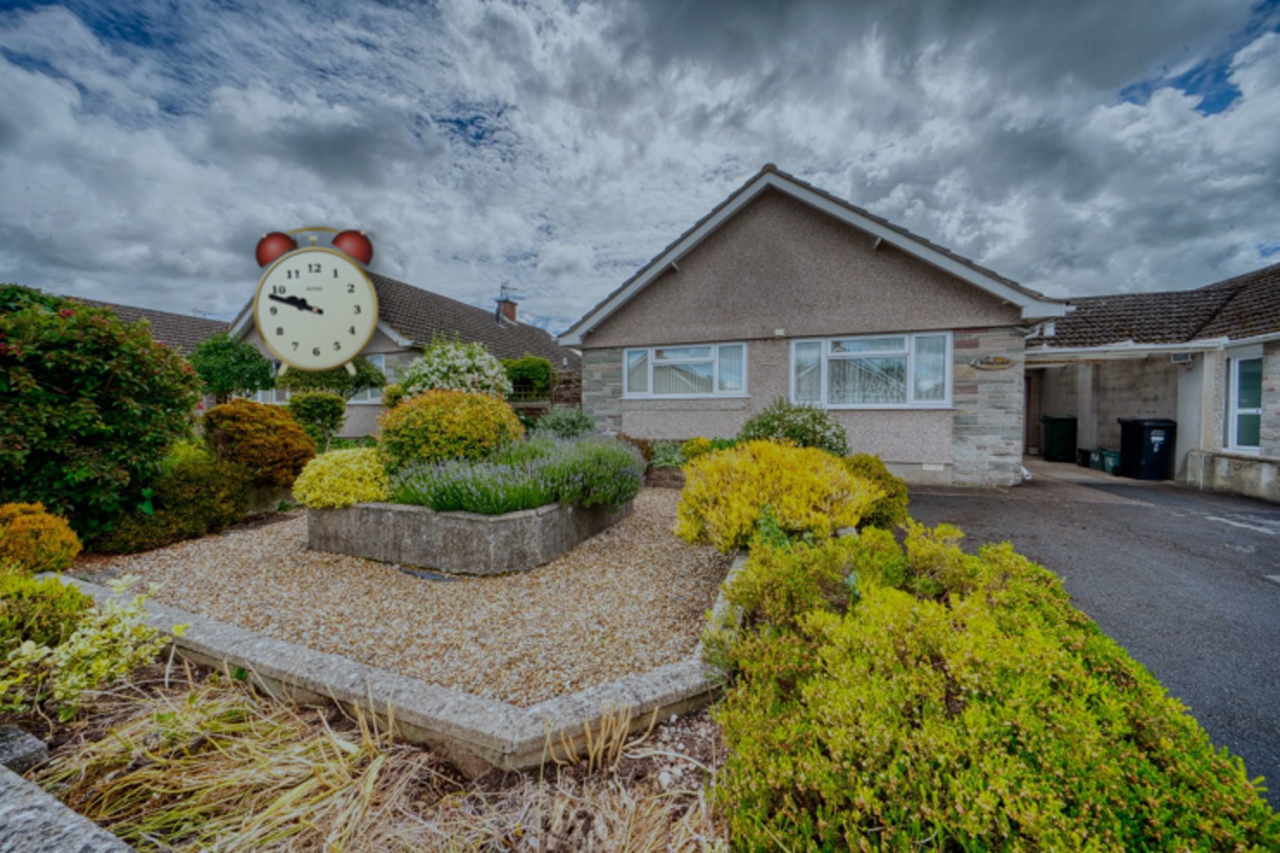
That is 9h48
